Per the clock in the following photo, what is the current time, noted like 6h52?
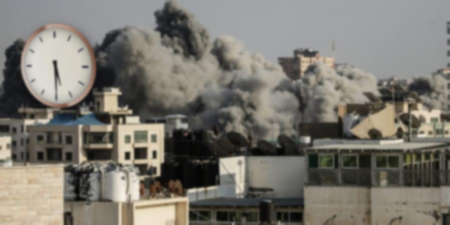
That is 5h30
